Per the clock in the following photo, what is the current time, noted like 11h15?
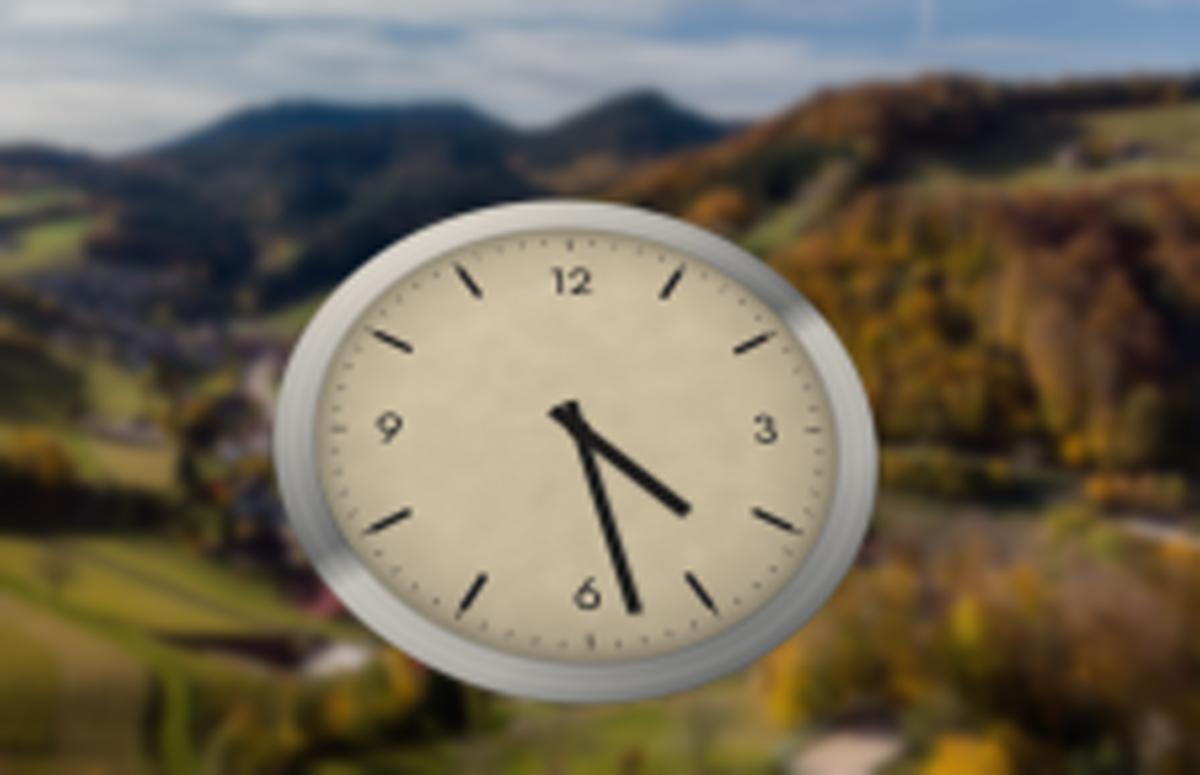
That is 4h28
